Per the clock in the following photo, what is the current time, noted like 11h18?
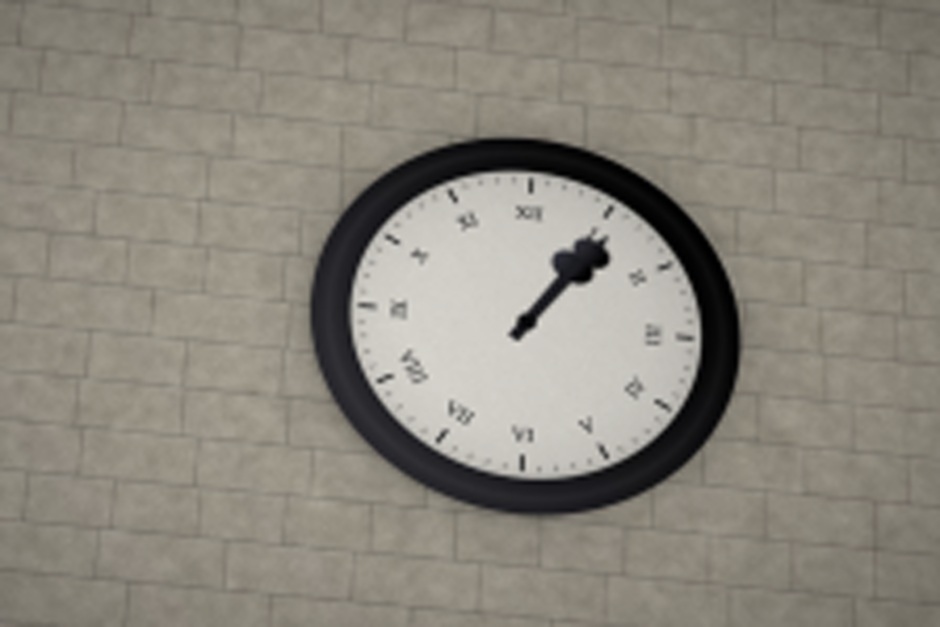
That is 1h06
